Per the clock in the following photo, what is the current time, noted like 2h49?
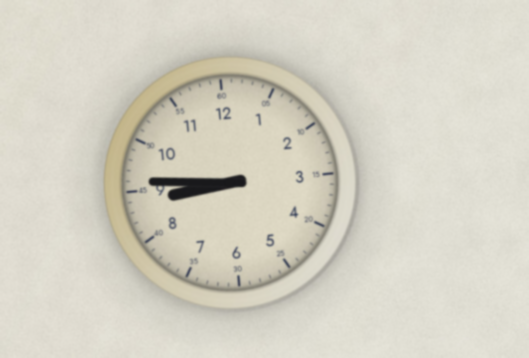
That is 8h46
